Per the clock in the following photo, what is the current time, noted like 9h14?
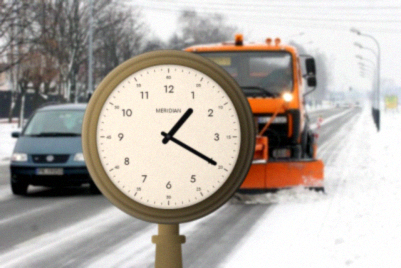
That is 1h20
